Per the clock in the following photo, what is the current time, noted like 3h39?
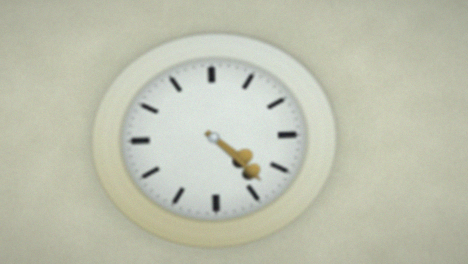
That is 4h23
